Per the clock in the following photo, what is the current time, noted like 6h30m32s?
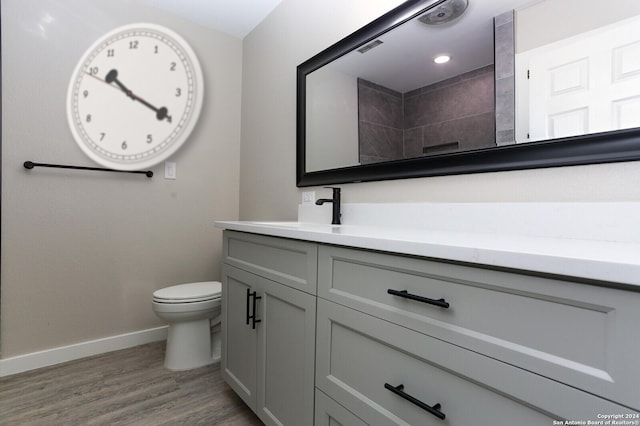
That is 10h19m49s
